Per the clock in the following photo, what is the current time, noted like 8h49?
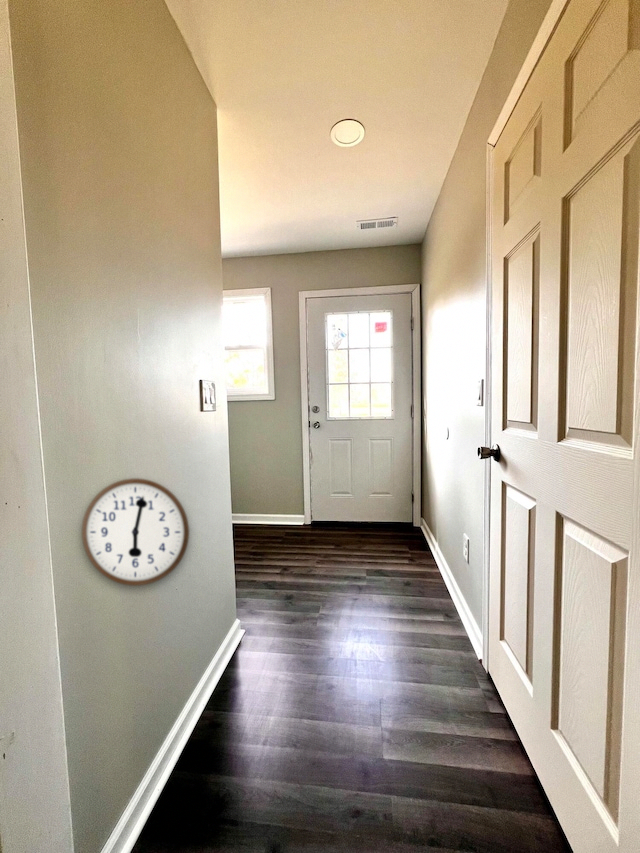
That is 6h02
